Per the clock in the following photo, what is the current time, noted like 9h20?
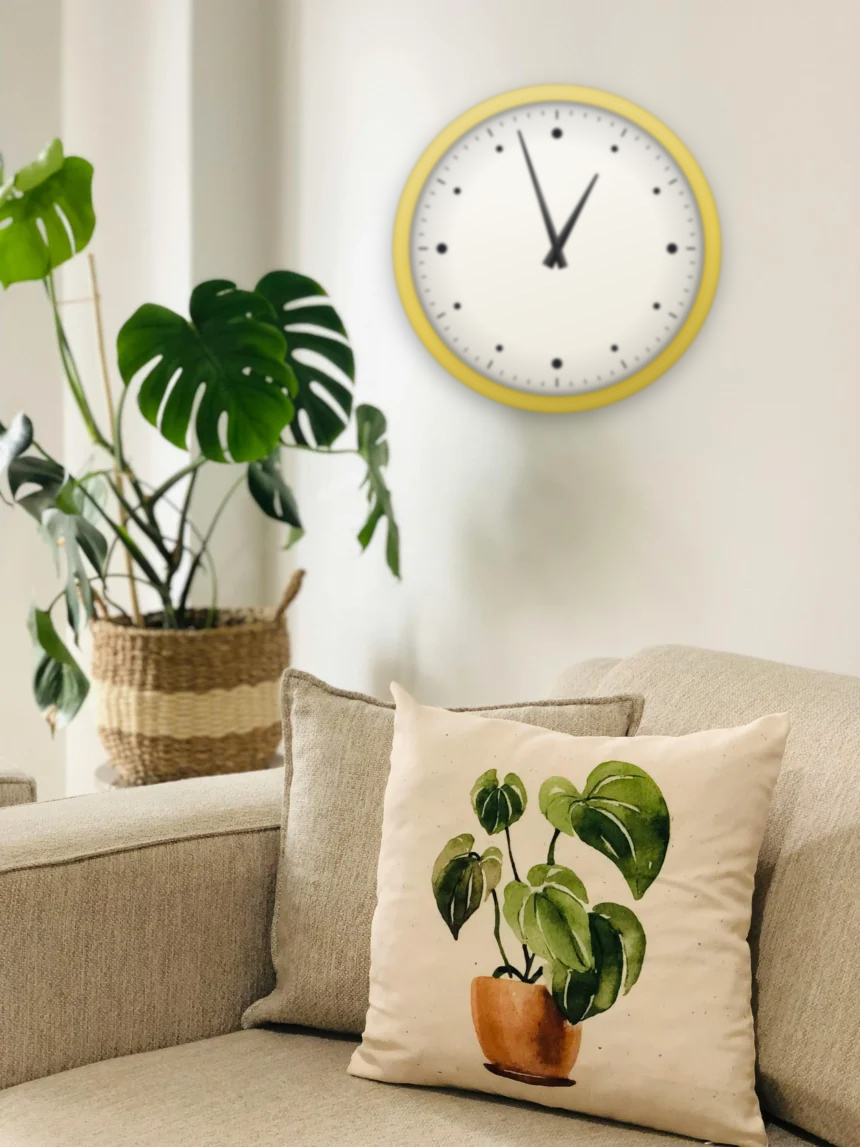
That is 12h57
